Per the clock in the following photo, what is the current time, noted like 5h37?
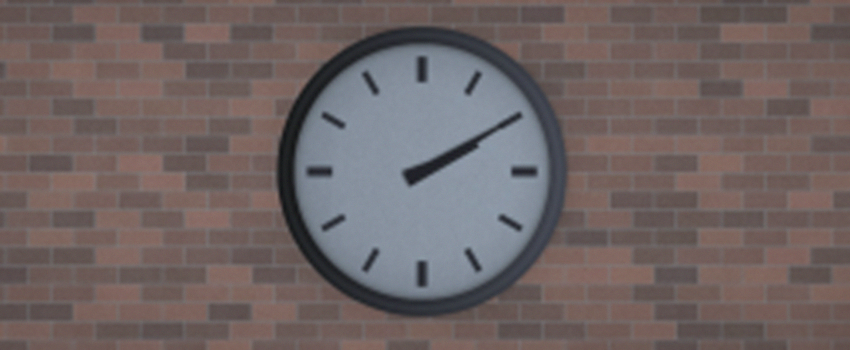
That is 2h10
